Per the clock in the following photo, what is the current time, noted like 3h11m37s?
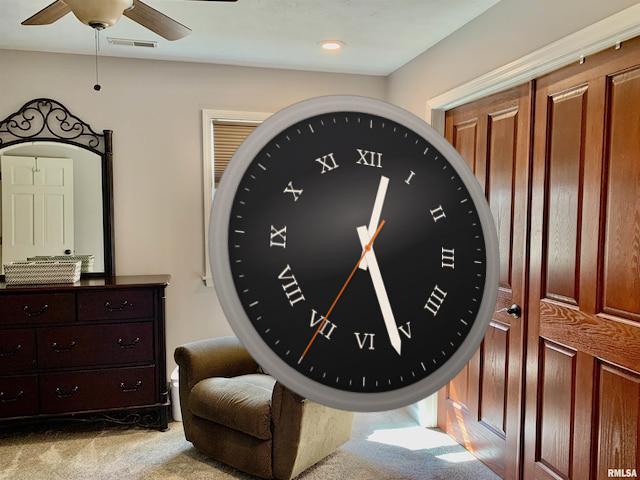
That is 12h26m35s
